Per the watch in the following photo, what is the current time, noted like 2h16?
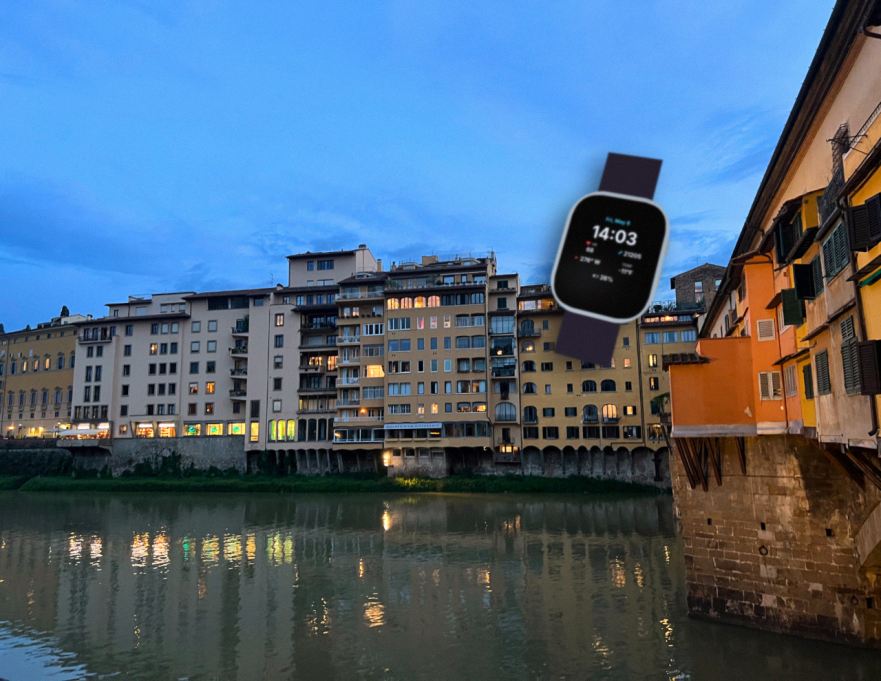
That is 14h03
